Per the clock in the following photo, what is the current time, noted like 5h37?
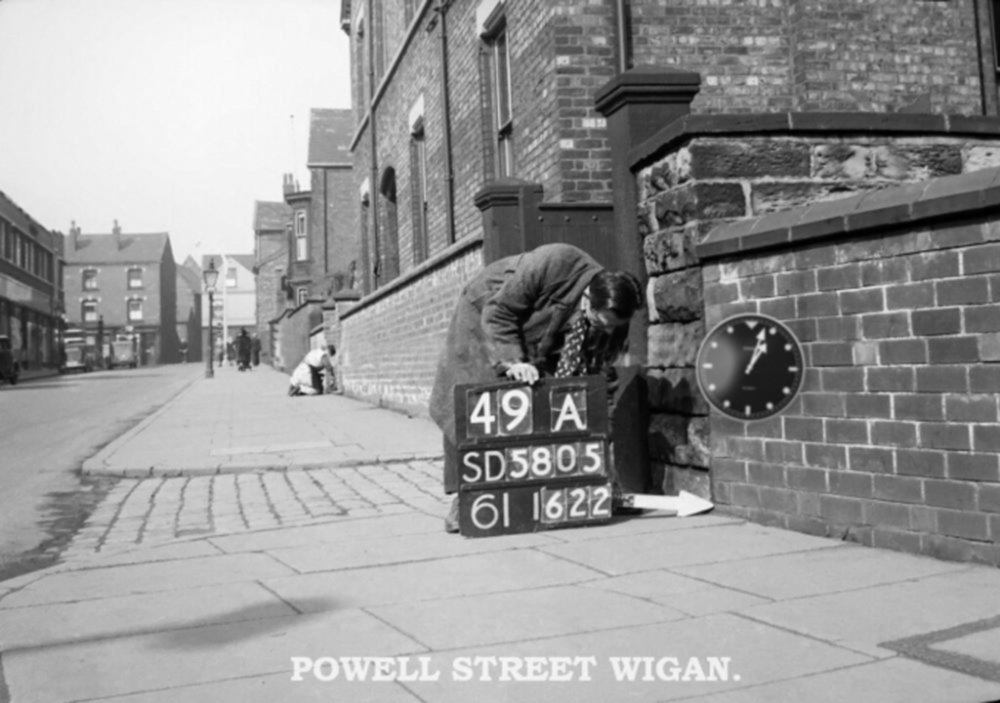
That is 1h03
